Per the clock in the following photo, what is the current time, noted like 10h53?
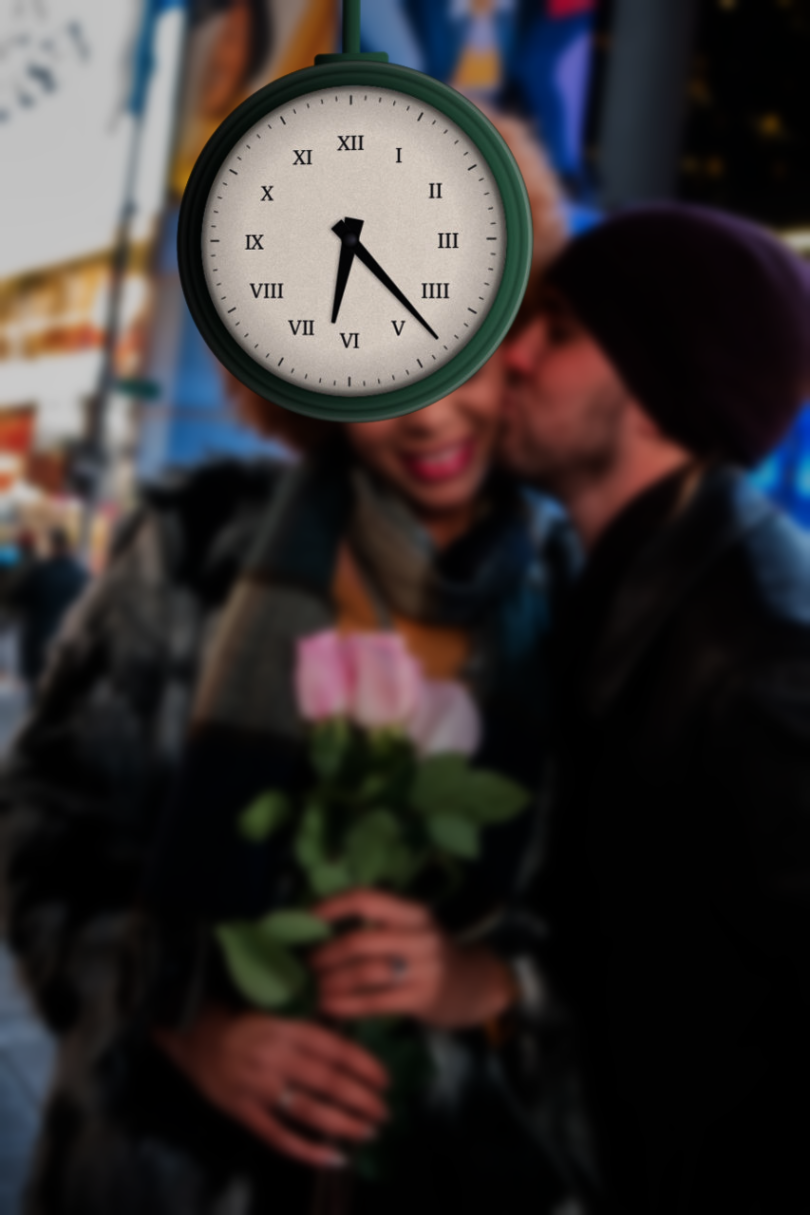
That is 6h23
